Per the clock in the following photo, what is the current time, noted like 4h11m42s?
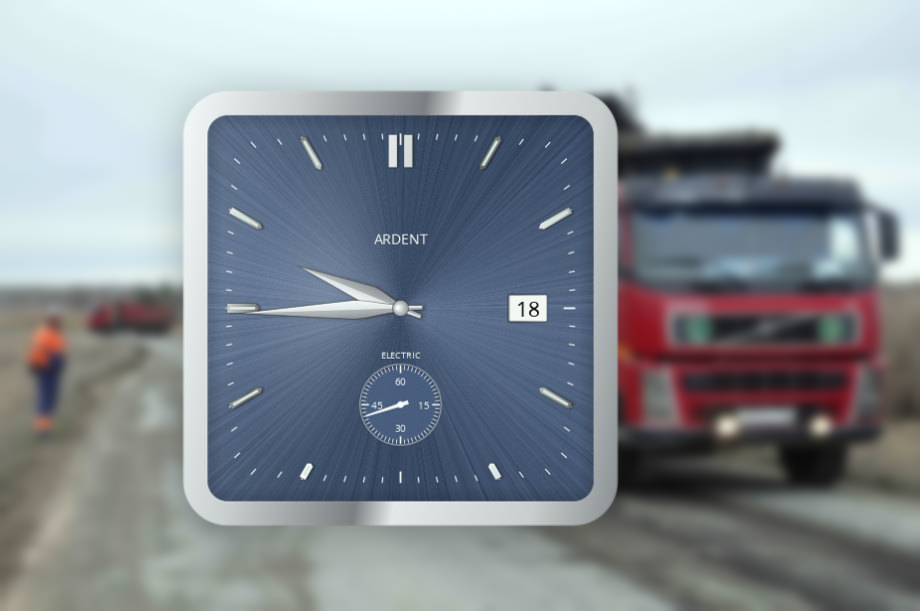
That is 9h44m42s
